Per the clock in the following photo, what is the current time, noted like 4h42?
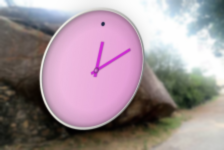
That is 12h10
